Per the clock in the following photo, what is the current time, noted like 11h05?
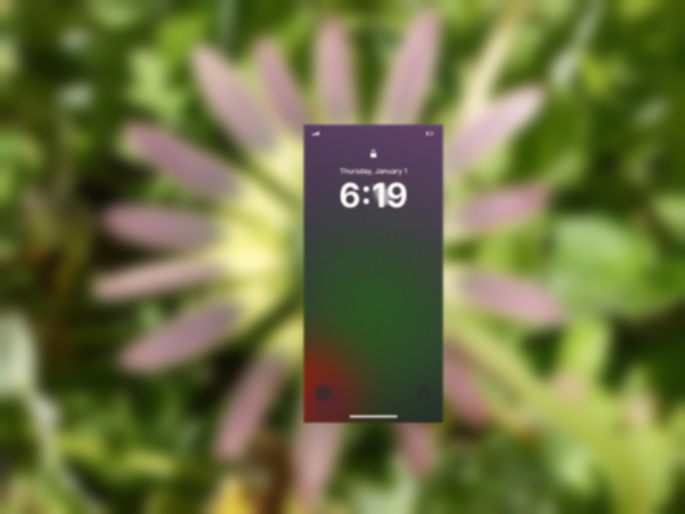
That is 6h19
